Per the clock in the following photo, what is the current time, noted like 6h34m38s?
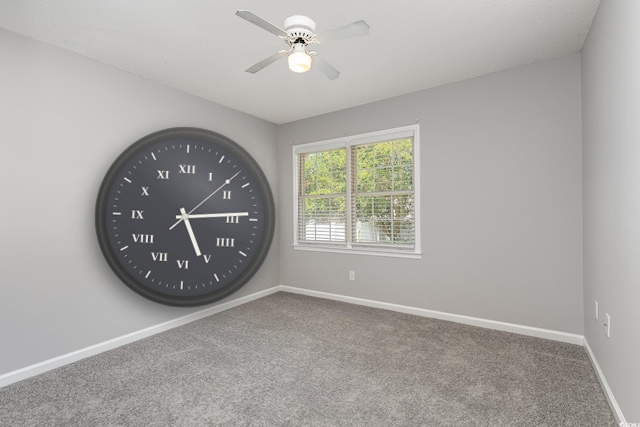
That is 5h14m08s
